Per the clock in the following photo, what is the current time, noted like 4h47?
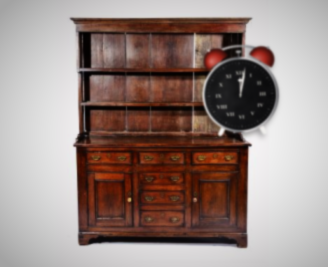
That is 12h02
